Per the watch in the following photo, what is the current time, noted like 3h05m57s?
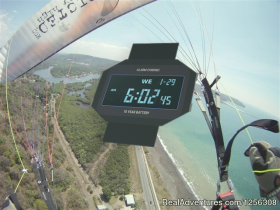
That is 6h02m45s
